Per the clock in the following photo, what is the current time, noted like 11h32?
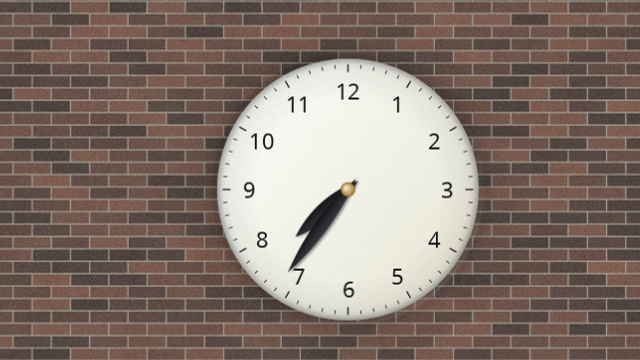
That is 7h36
